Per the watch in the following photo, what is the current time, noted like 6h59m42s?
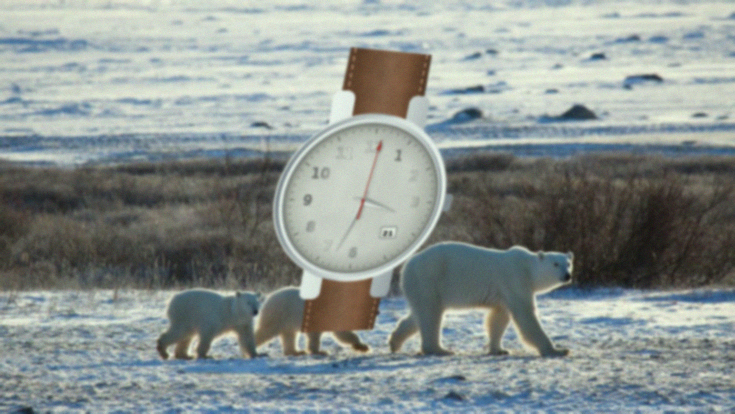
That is 3h33m01s
